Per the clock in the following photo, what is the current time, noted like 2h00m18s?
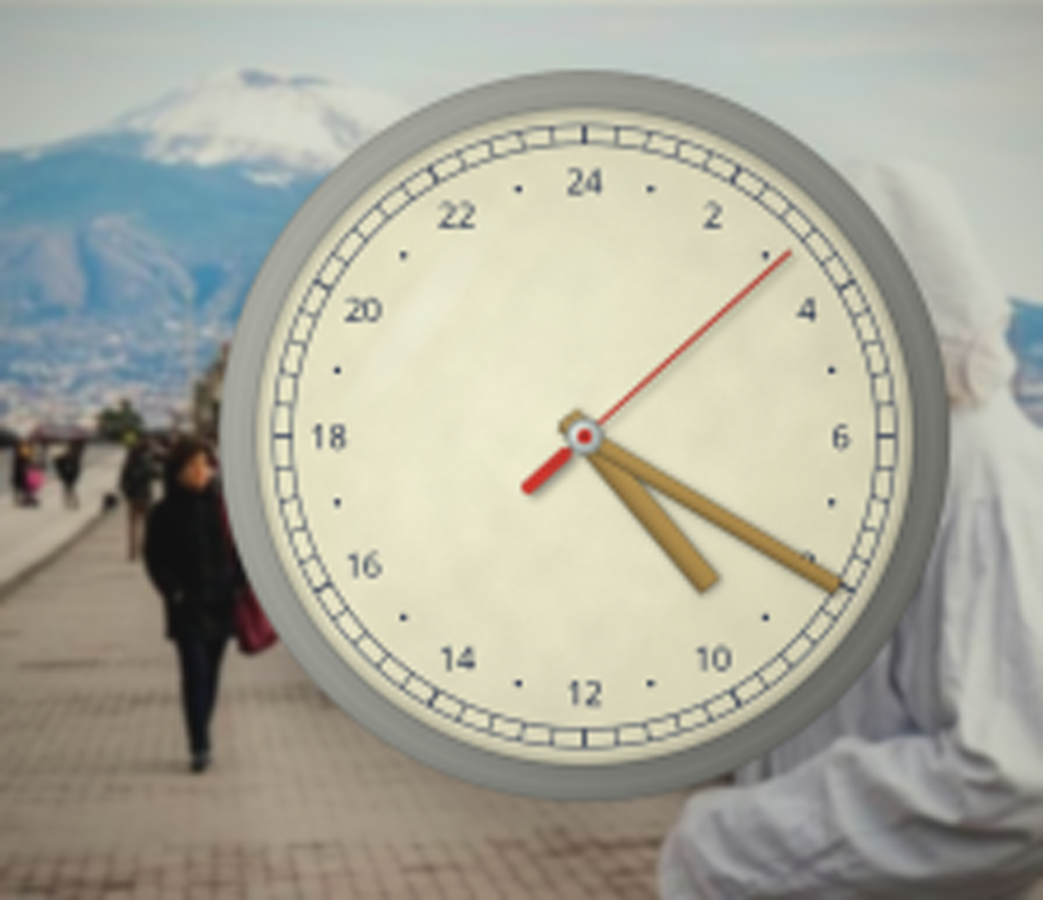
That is 9h20m08s
